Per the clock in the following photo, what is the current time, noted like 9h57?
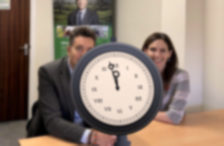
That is 11h58
